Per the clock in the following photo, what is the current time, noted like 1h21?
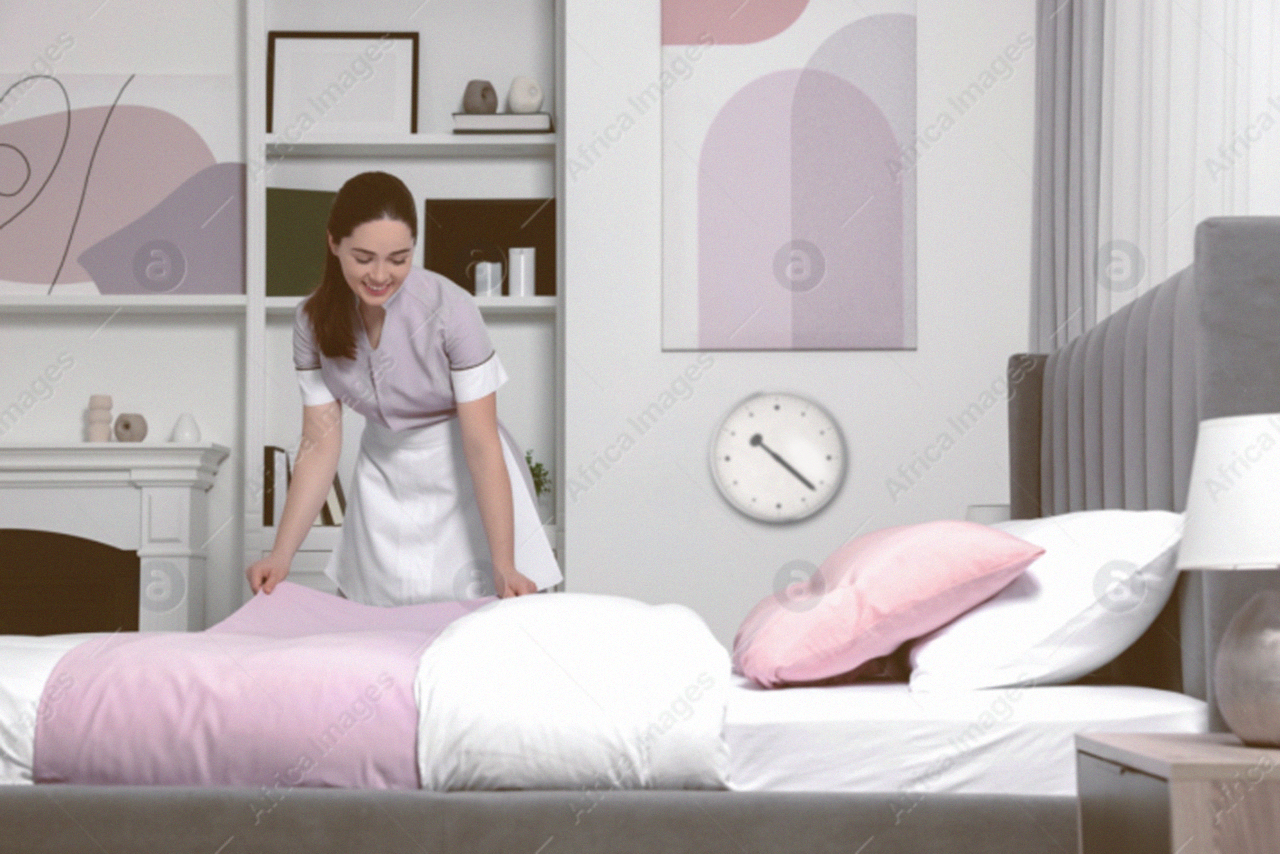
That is 10h22
